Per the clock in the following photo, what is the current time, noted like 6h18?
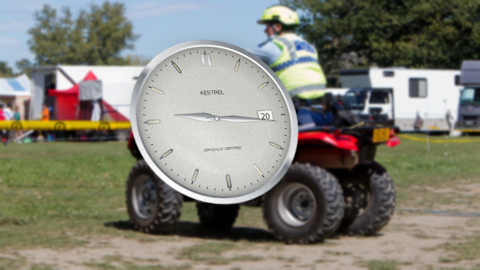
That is 9h16
